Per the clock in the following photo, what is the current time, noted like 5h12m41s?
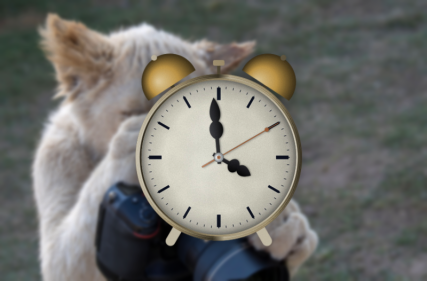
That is 3h59m10s
